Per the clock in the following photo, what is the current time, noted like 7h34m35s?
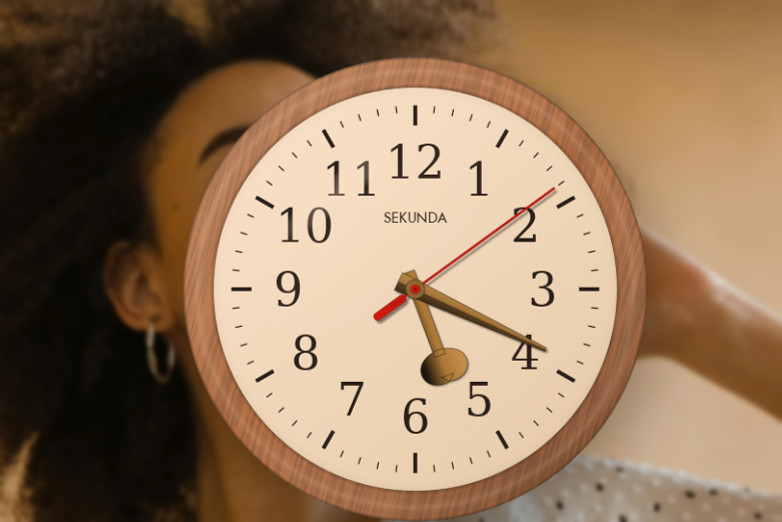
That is 5h19m09s
